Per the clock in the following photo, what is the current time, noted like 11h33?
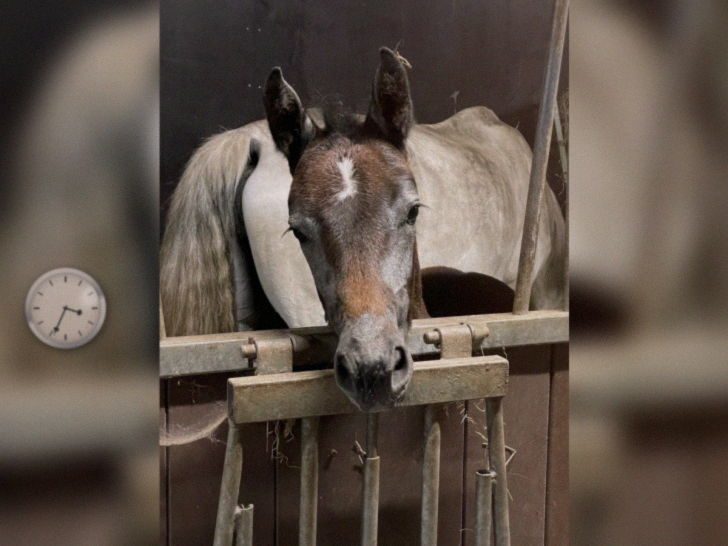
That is 3h34
